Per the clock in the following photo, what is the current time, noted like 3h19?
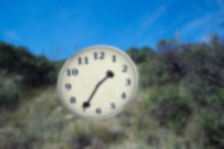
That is 1h35
